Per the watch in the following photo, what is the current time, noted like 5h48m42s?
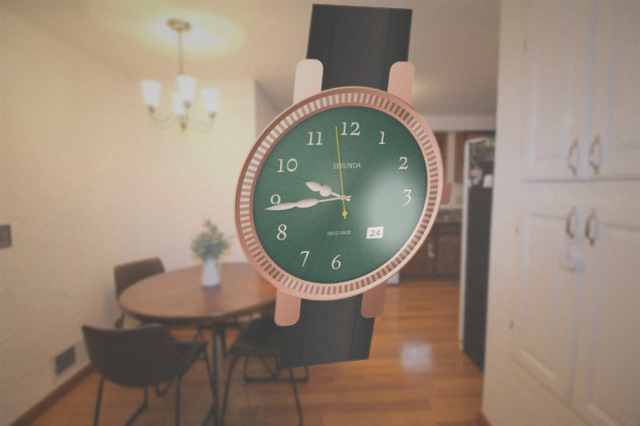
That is 9h43m58s
